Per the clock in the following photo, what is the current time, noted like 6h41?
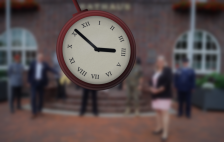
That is 3h56
